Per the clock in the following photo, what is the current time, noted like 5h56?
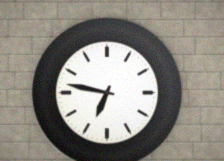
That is 6h47
